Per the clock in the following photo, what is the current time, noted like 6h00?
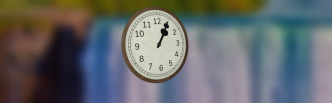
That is 1h05
